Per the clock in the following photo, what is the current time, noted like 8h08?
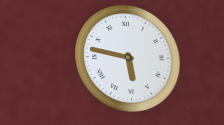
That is 5h47
